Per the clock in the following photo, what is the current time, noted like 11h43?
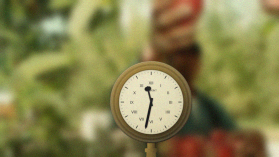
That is 11h32
